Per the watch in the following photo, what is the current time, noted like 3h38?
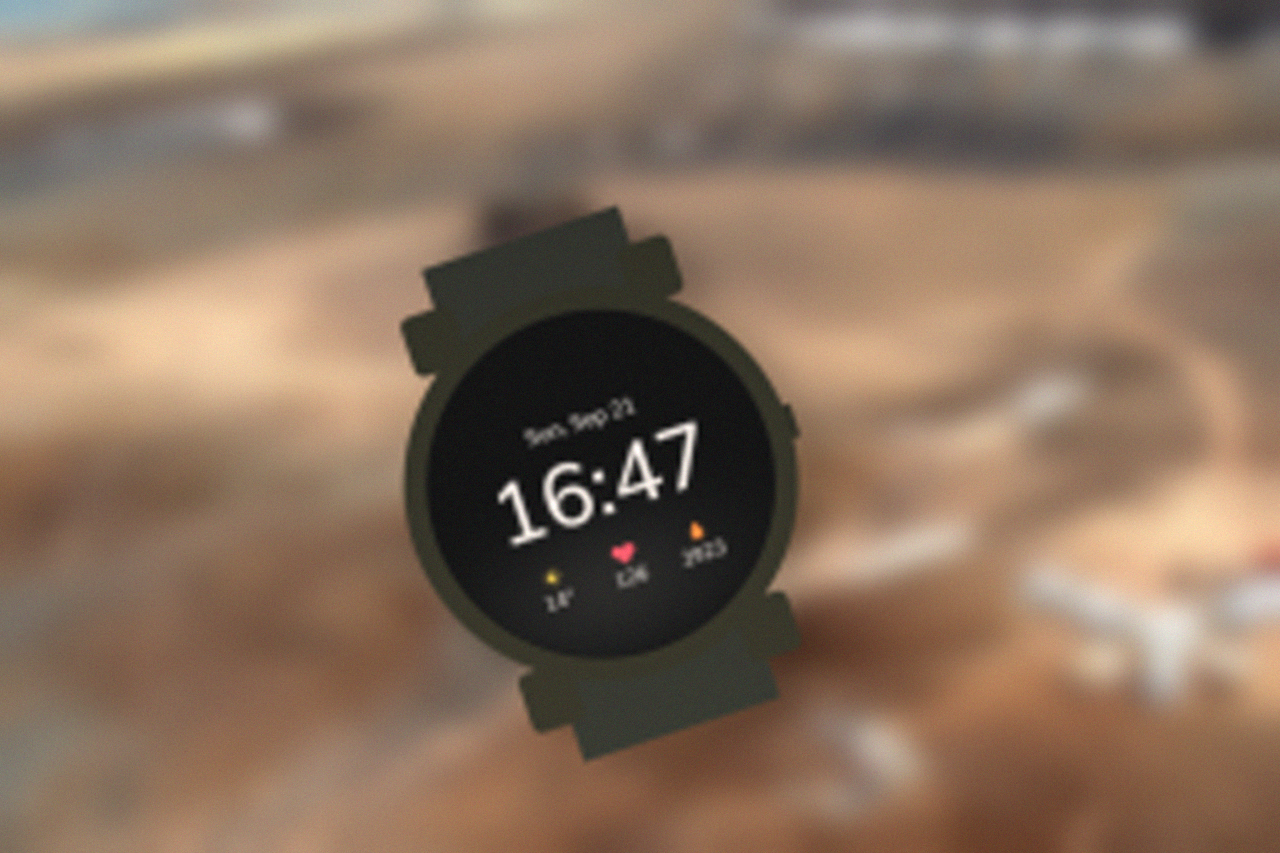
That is 16h47
